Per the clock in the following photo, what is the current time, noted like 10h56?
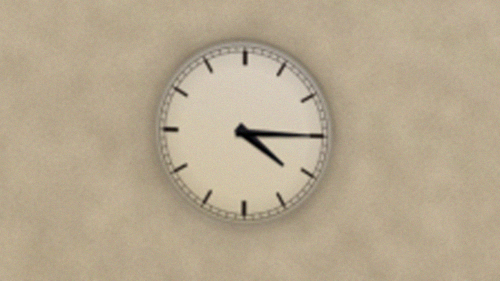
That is 4h15
